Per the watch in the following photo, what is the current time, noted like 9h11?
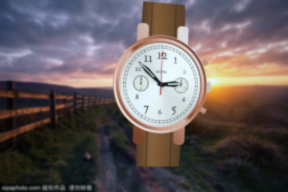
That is 2h52
